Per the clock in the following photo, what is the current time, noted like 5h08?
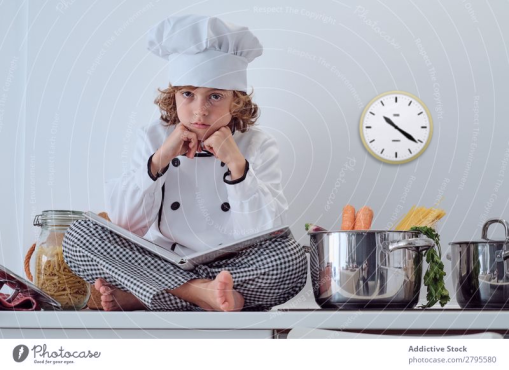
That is 10h21
